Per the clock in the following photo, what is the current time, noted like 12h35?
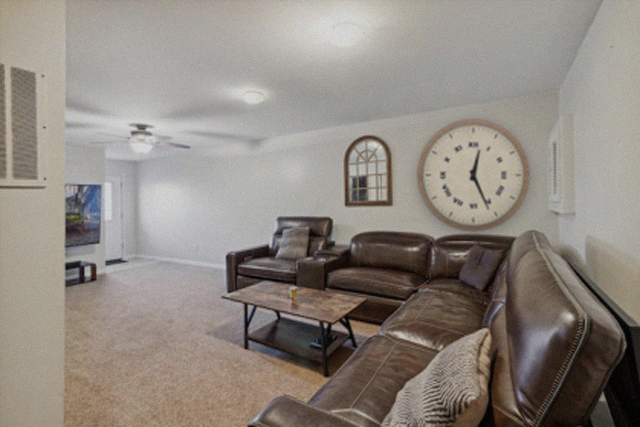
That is 12h26
